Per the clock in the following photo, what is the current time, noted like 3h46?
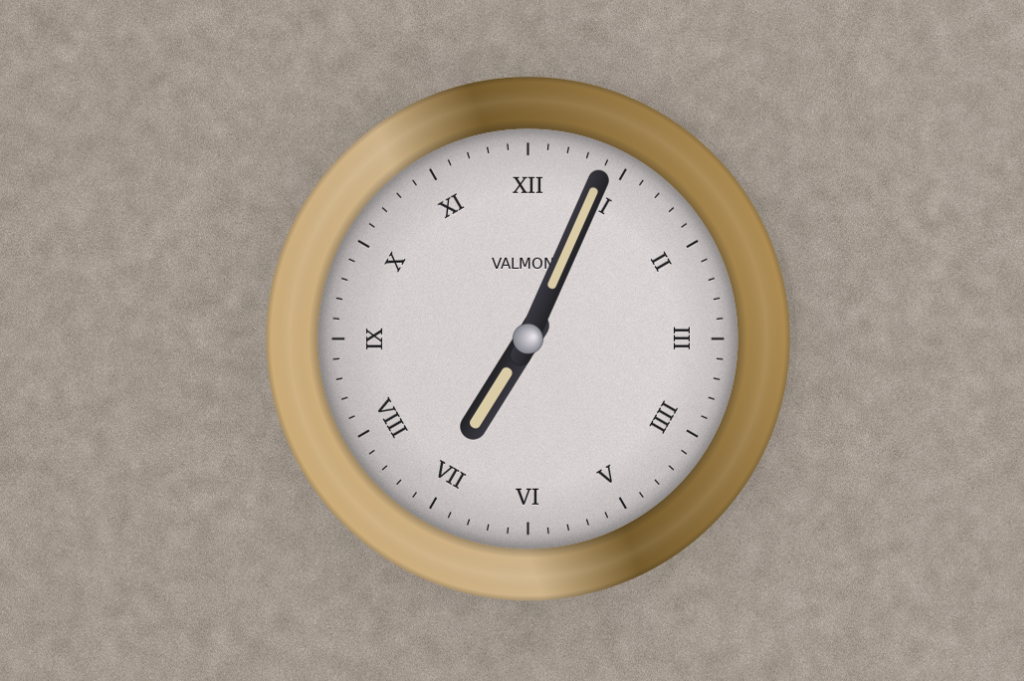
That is 7h04
